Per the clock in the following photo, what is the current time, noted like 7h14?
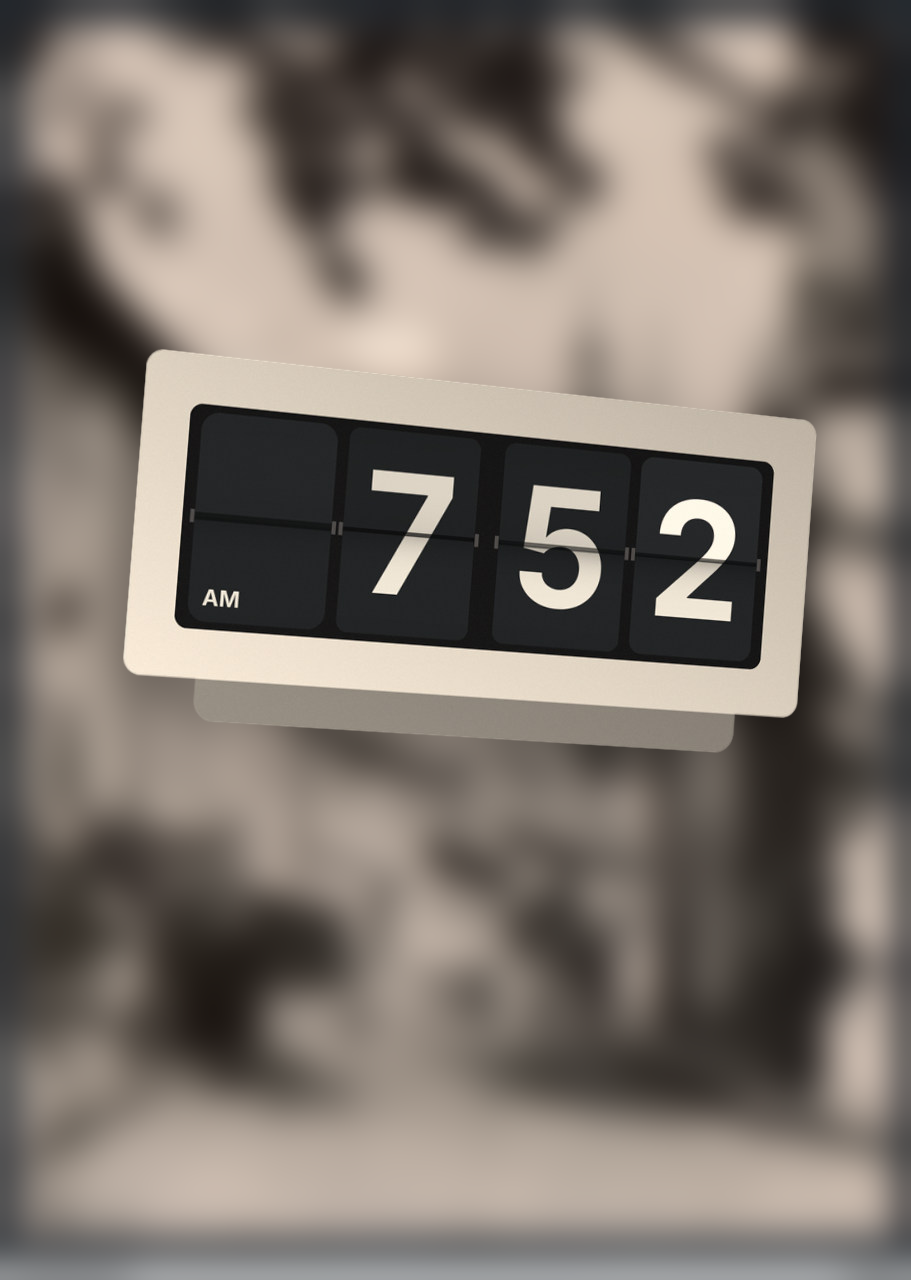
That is 7h52
